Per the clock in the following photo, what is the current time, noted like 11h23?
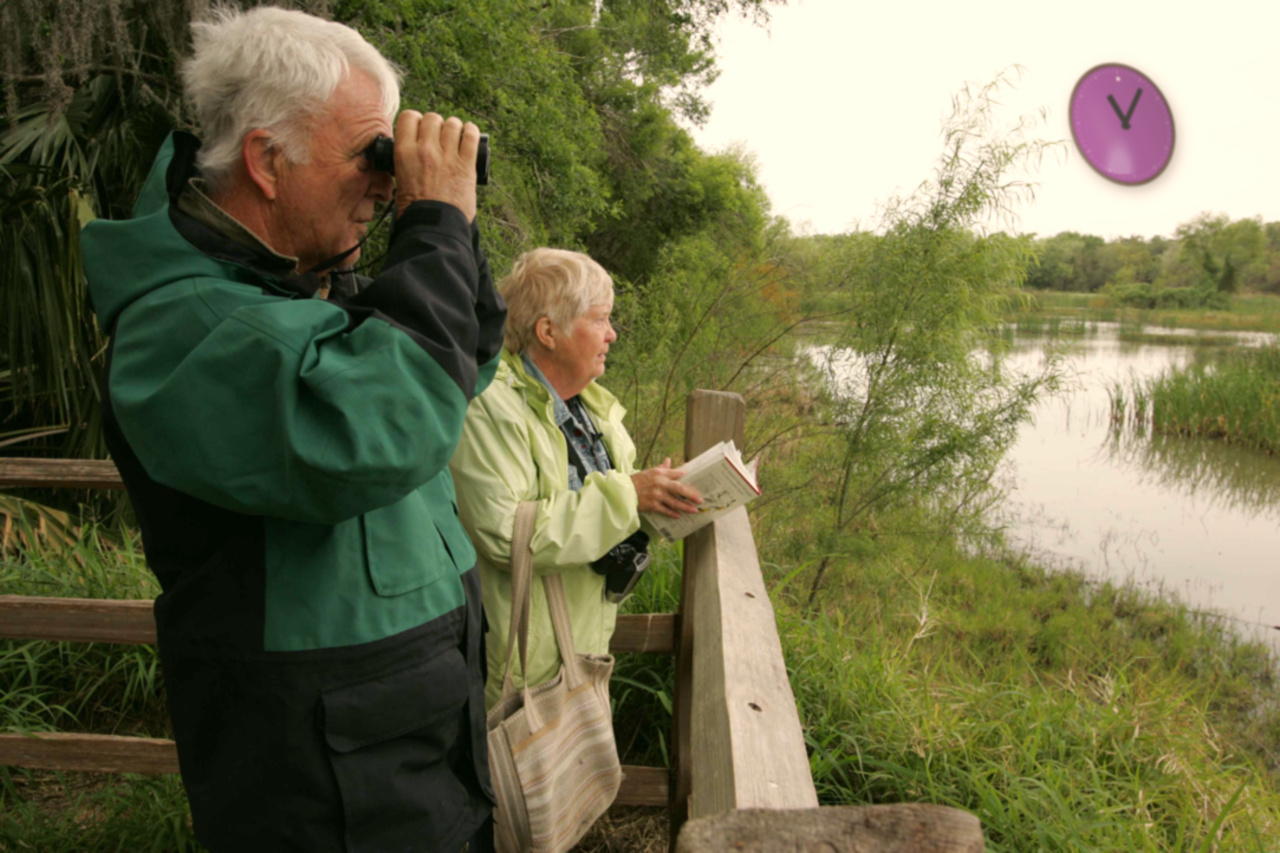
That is 11h06
